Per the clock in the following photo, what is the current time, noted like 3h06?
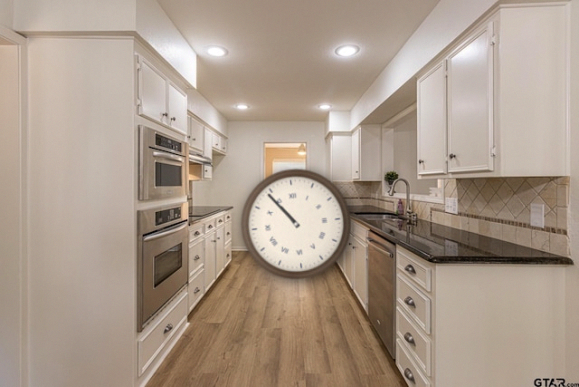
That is 10h54
